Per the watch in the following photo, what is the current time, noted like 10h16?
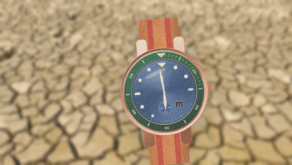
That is 5h59
